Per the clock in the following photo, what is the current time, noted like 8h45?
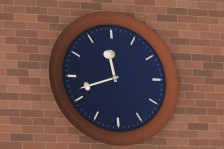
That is 11h42
